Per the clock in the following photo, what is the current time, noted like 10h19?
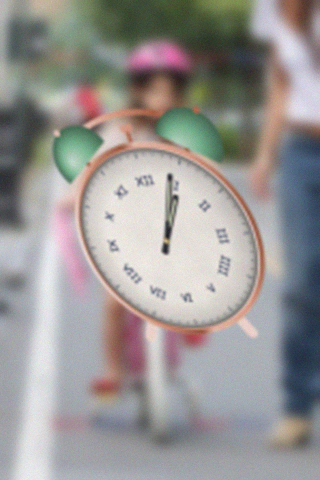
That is 1h04
